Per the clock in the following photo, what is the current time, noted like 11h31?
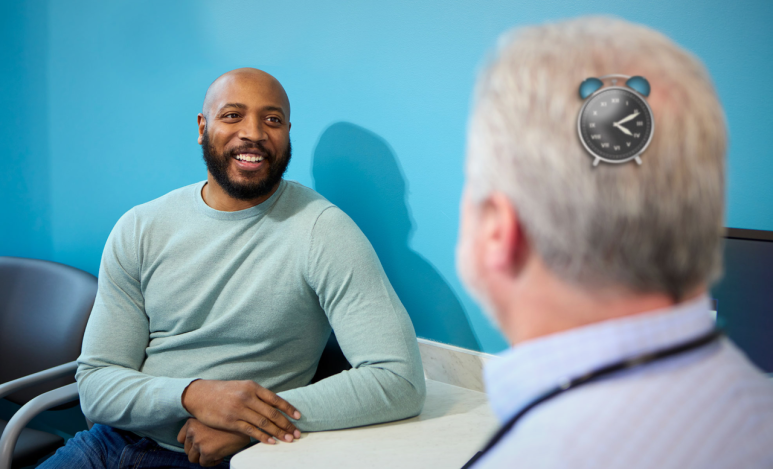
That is 4h11
